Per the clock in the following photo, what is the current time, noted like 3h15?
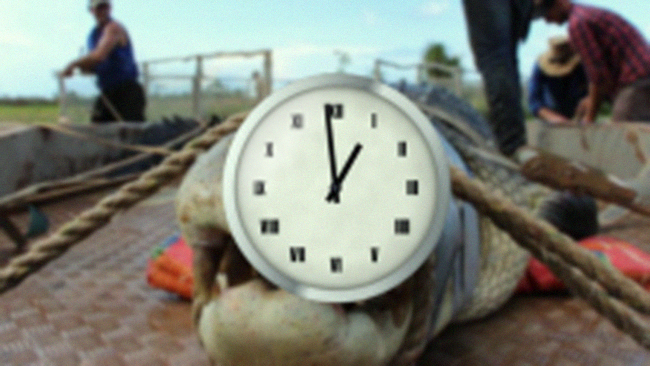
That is 12h59
